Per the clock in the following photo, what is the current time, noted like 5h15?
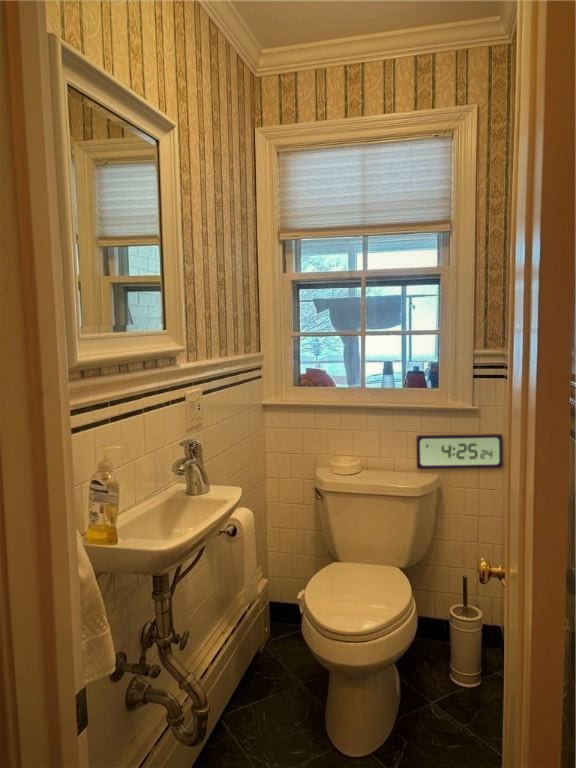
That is 4h25
